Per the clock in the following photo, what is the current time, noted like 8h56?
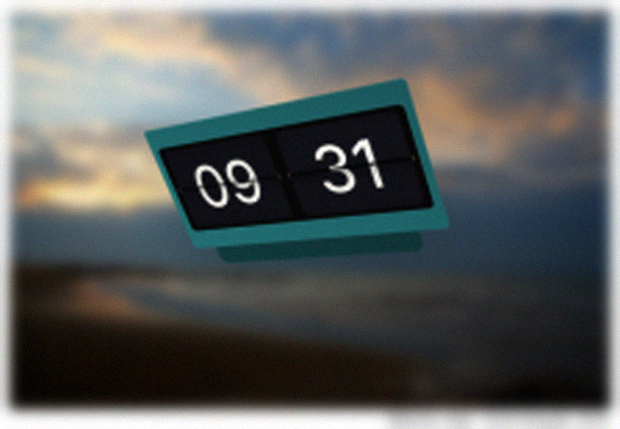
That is 9h31
